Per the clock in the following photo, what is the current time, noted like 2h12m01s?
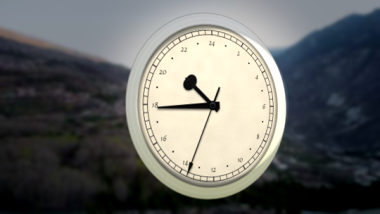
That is 20h44m34s
